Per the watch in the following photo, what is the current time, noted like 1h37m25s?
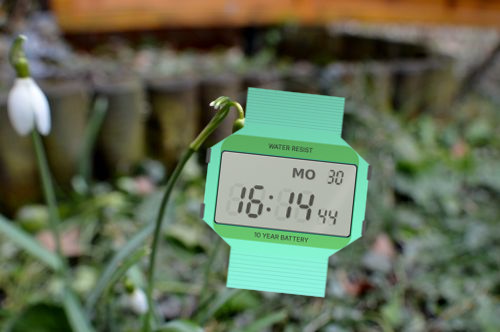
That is 16h14m44s
